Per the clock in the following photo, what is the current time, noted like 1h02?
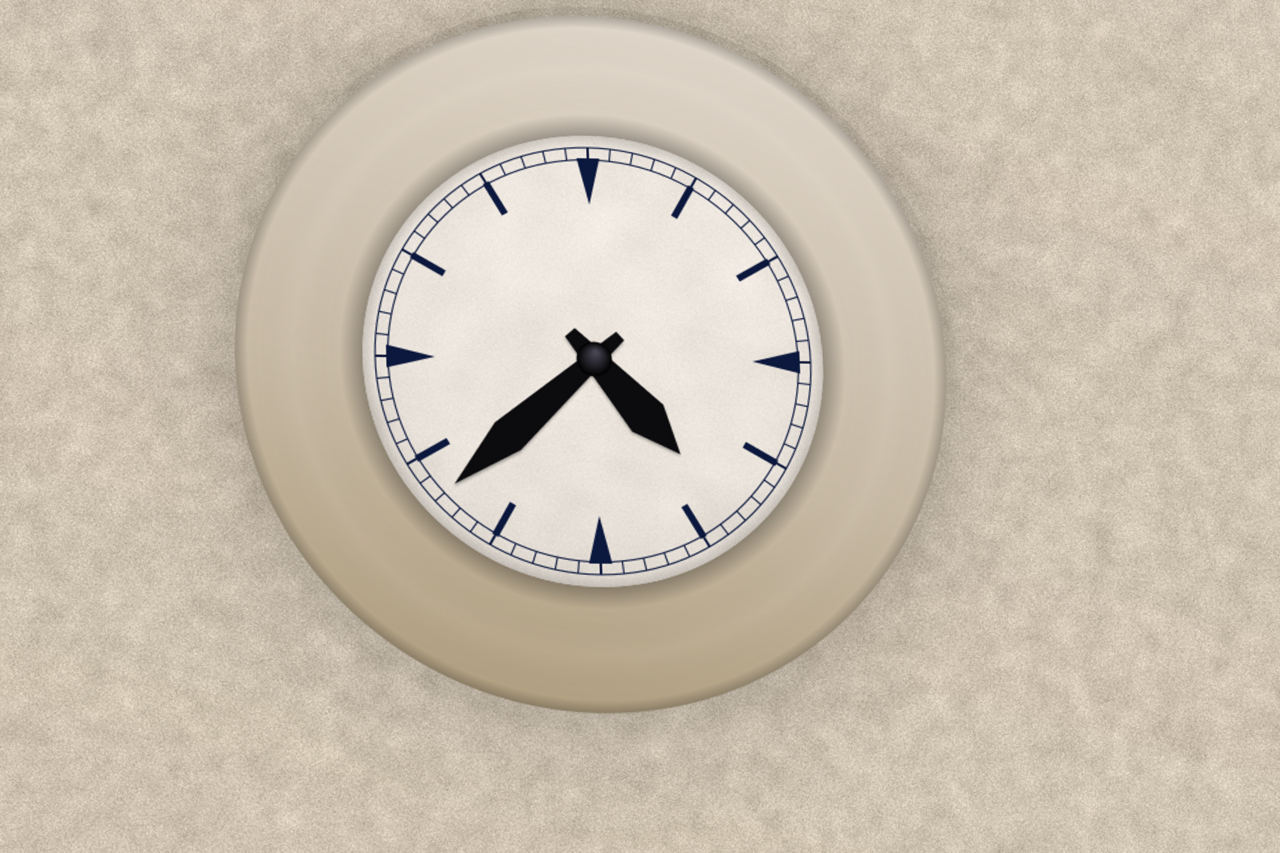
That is 4h38
